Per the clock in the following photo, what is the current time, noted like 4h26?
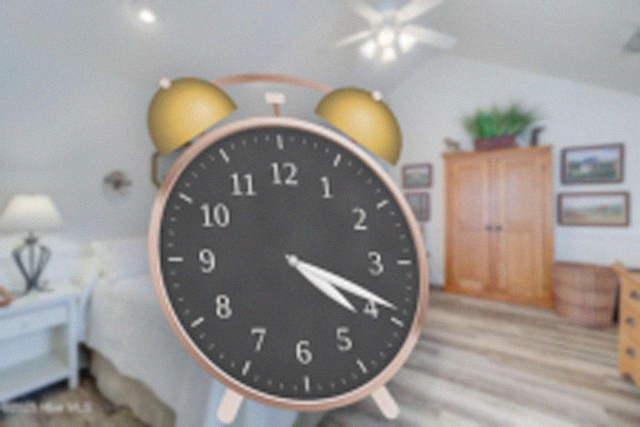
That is 4h19
